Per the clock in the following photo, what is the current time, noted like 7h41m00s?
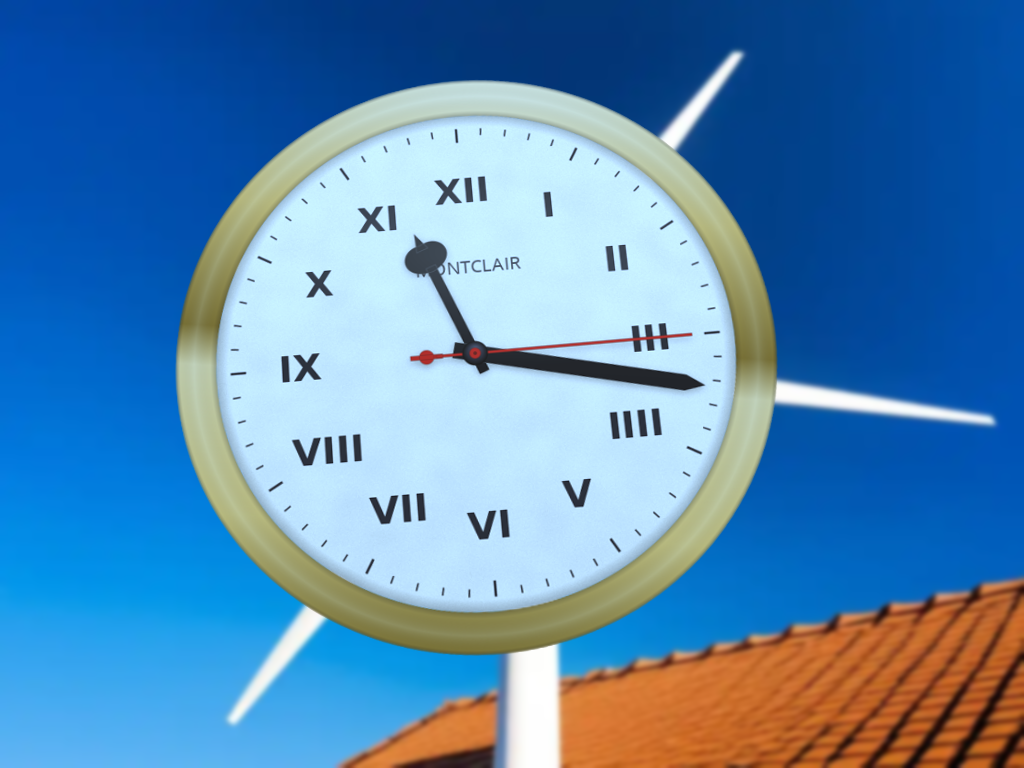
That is 11h17m15s
